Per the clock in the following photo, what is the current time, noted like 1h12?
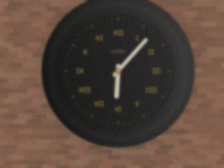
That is 6h07
